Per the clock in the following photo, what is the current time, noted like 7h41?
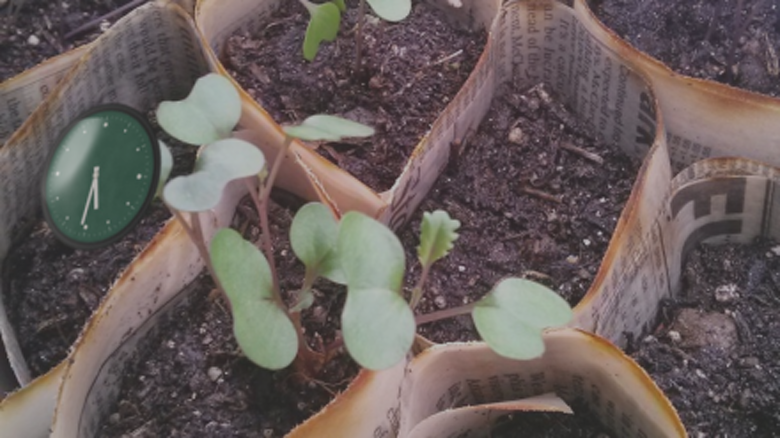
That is 5h31
